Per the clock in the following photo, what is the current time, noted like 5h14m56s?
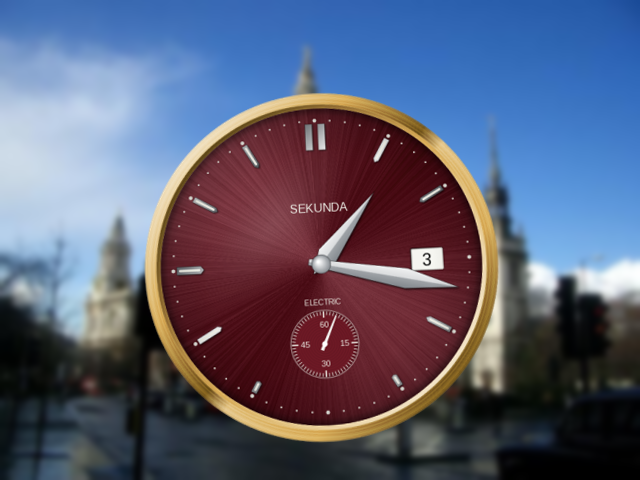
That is 1h17m04s
